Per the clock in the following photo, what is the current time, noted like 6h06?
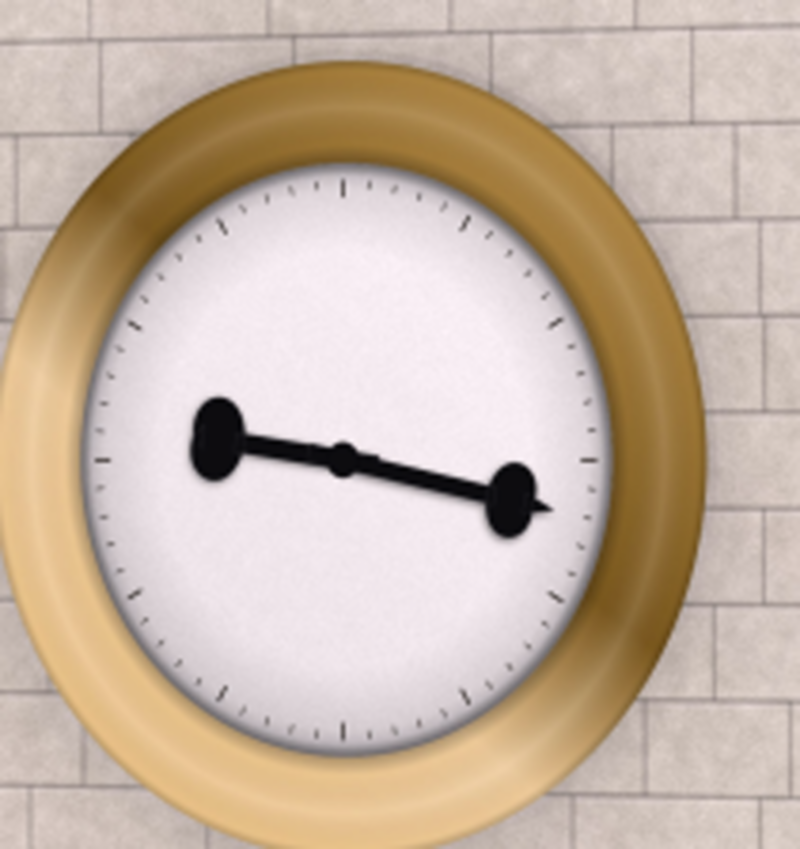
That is 9h17
